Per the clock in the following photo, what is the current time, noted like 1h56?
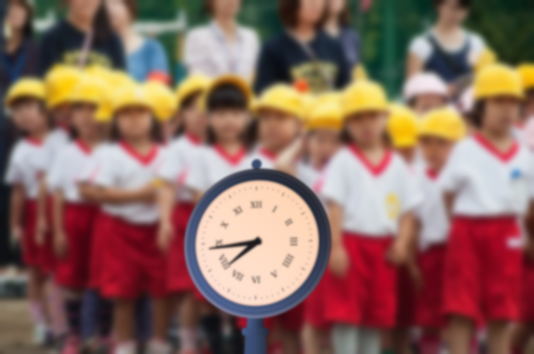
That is 7h44
